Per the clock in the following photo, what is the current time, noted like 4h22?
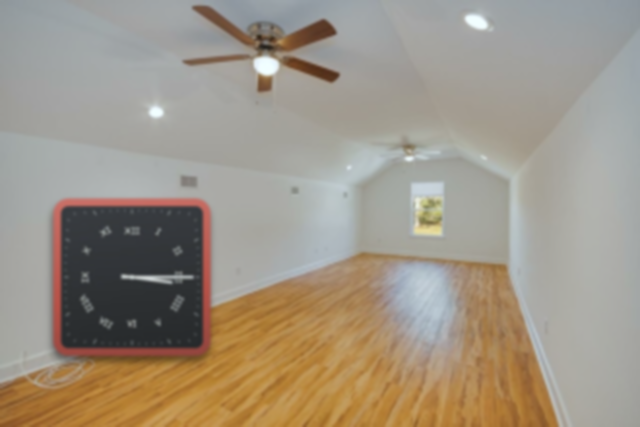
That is 3h15
